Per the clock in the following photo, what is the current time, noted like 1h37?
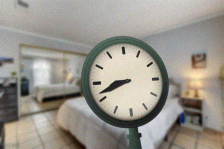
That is 8h42
